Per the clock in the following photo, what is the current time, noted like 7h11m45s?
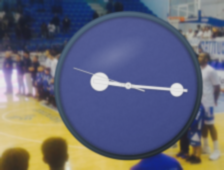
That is 9h15m48s
